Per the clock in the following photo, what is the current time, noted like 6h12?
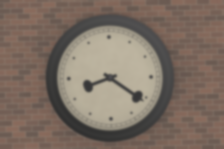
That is 8h21
